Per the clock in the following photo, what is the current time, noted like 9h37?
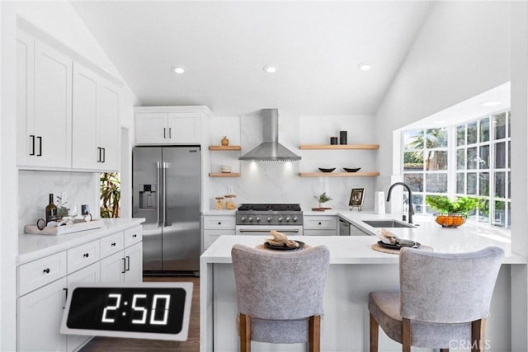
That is 2h50
